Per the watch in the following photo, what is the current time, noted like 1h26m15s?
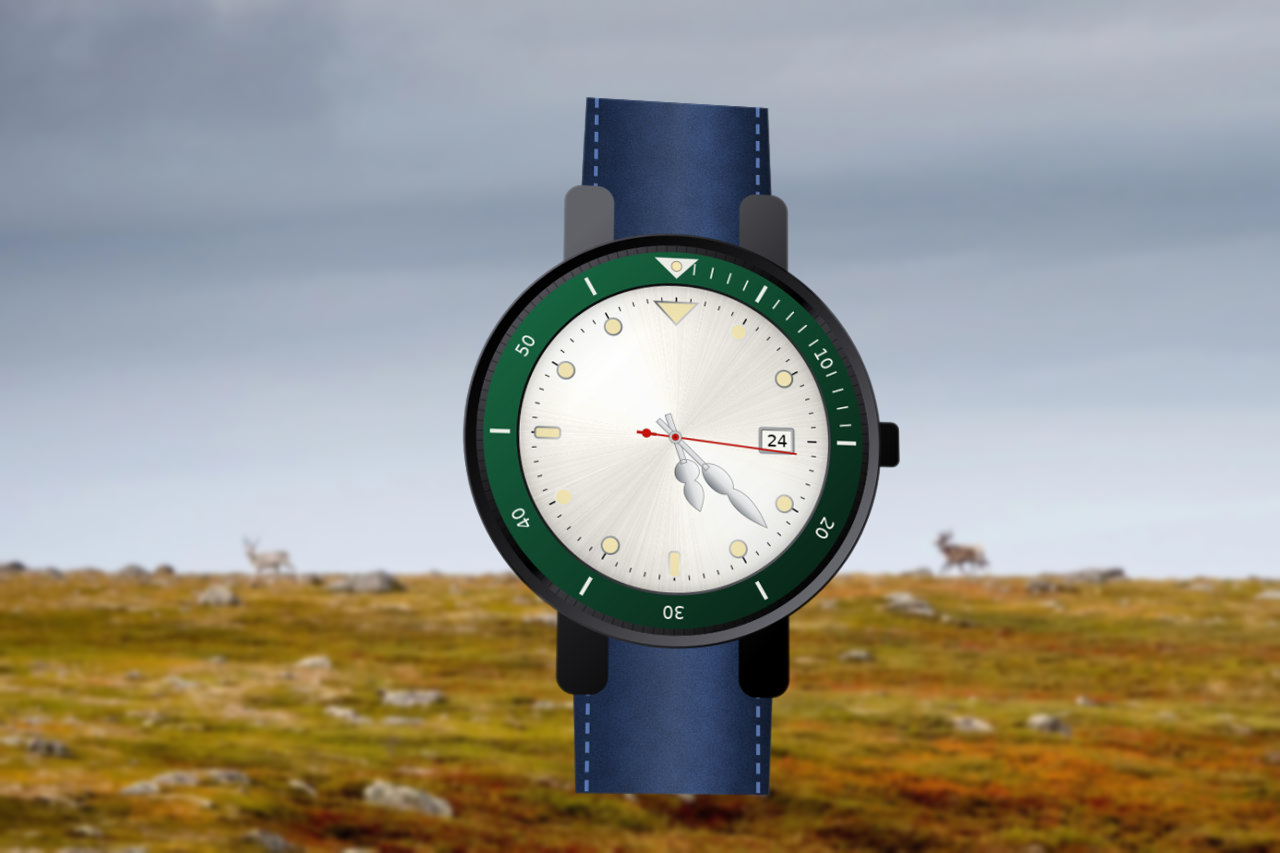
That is 5h22m16s
